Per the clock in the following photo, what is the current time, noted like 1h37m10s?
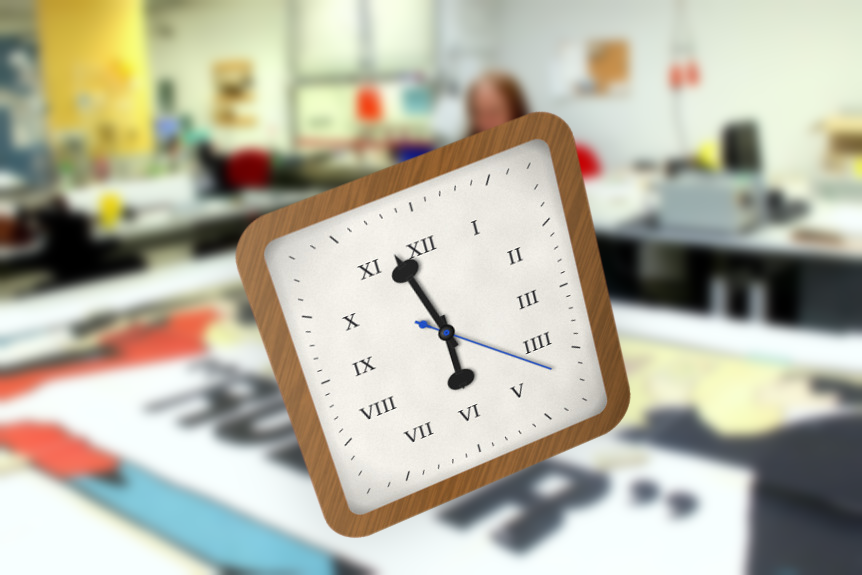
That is 5h57m22s
